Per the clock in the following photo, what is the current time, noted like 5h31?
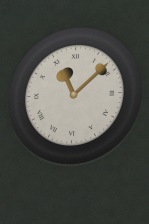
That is 11h08
